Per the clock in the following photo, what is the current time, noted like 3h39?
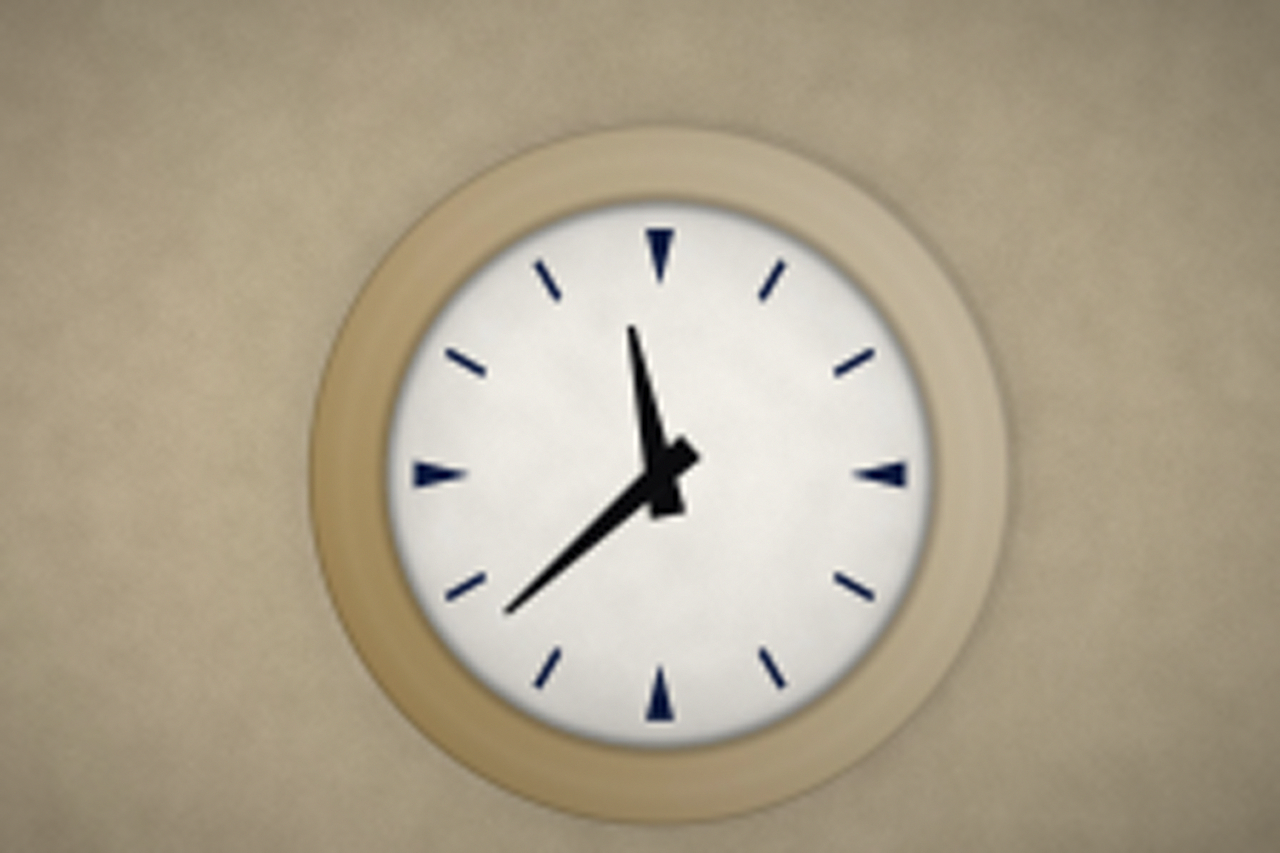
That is 11h38
